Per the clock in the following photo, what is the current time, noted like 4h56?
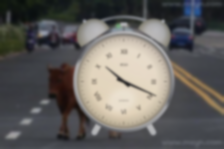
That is 10h19
